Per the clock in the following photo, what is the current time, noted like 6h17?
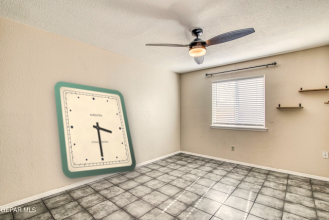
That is 3h30
